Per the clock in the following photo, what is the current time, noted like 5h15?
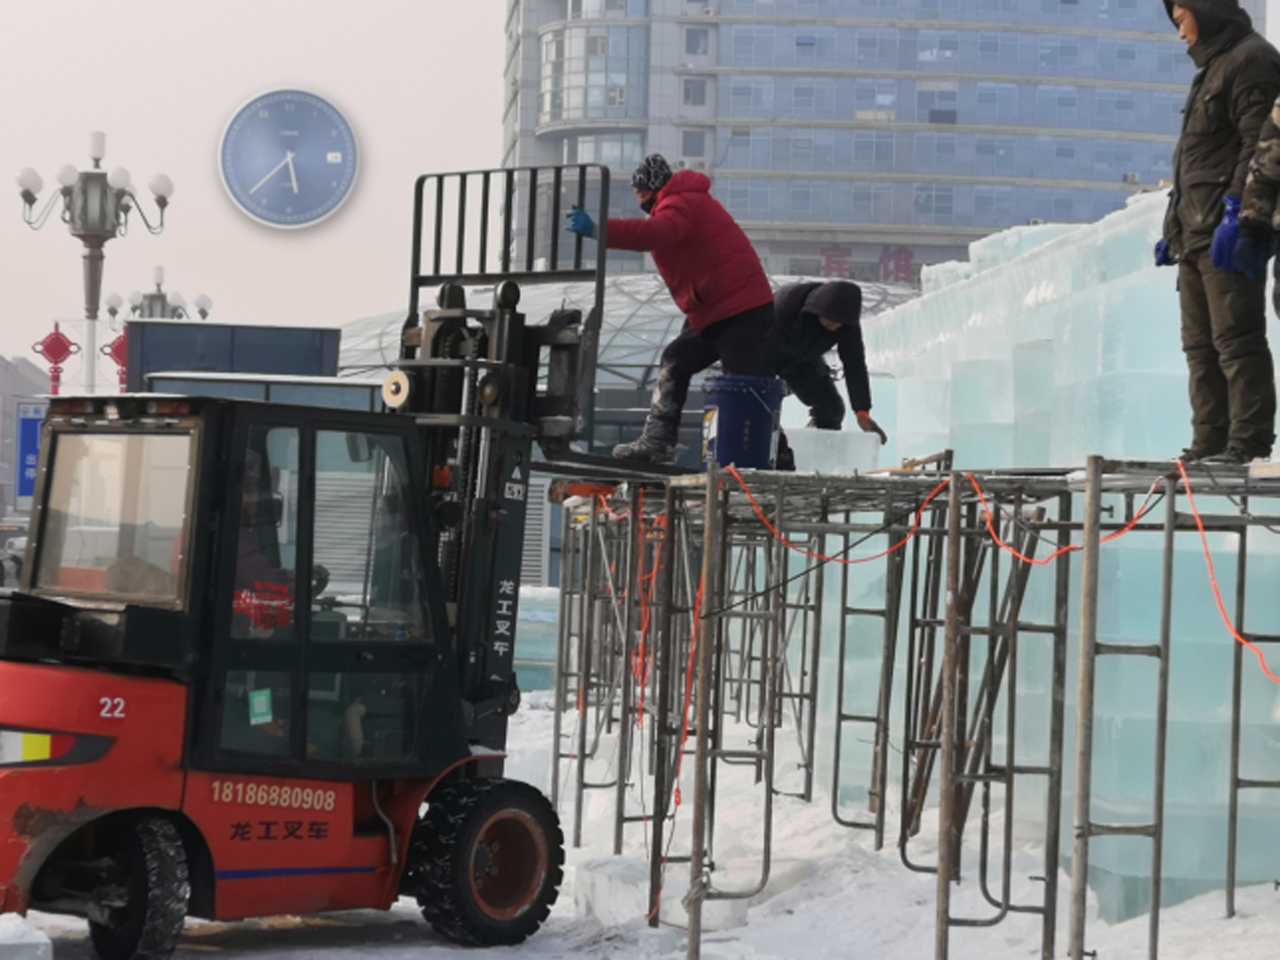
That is 5h38
